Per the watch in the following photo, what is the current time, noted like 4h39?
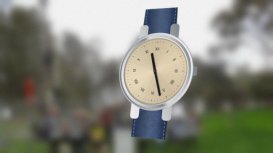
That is 11h27
